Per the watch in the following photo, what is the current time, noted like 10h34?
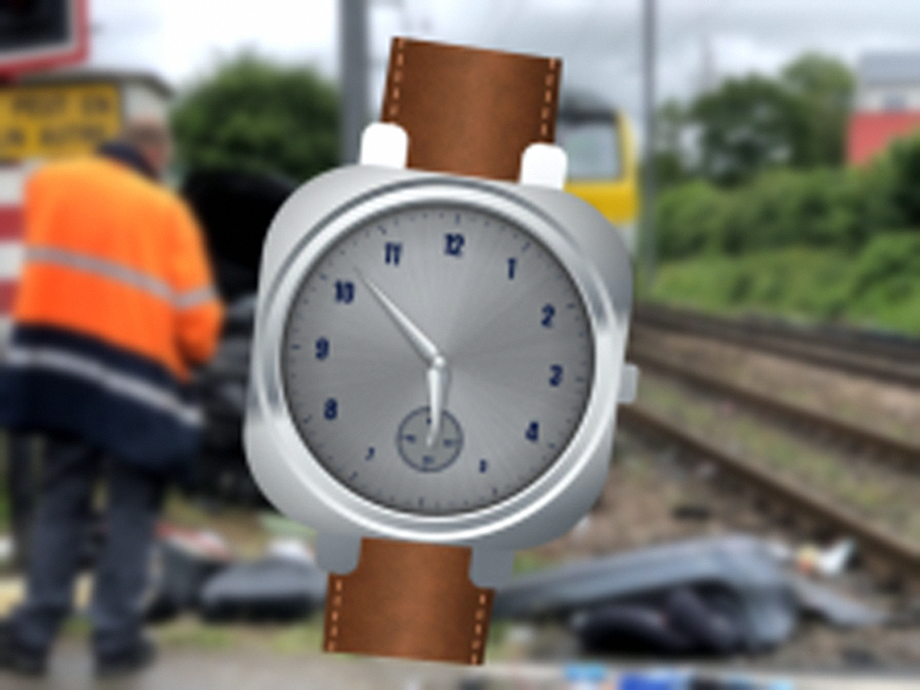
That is 5h52
